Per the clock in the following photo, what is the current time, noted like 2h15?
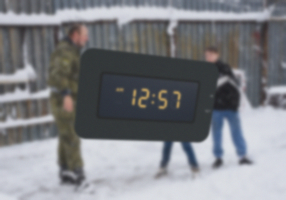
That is 12h57
